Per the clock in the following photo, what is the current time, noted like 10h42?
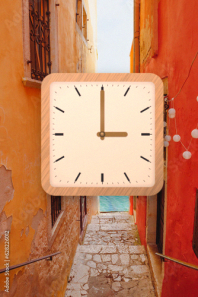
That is 3h00
